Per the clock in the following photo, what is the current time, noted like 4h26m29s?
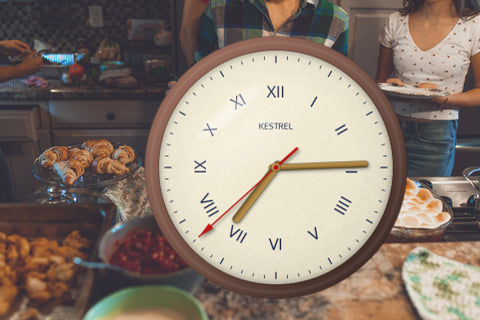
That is 7h14m38s
